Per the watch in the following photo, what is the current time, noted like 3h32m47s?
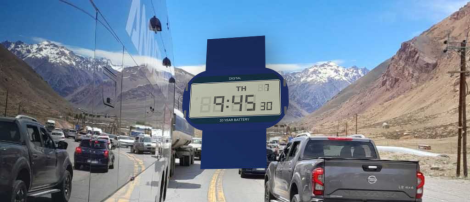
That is 9h45m30s
